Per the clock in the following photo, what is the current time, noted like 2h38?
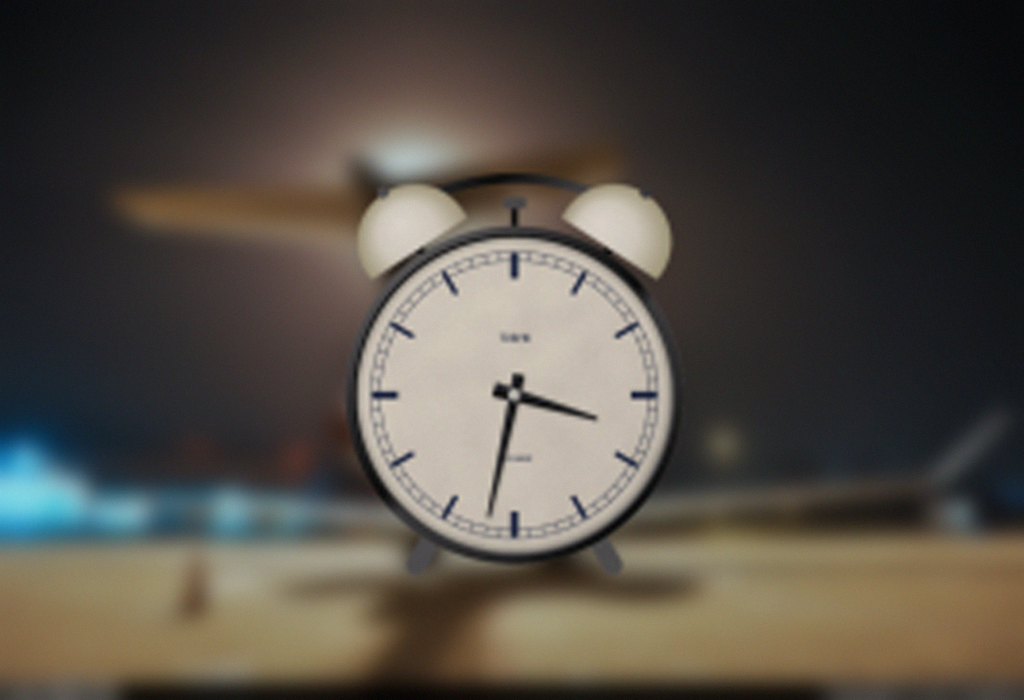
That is 3h32
